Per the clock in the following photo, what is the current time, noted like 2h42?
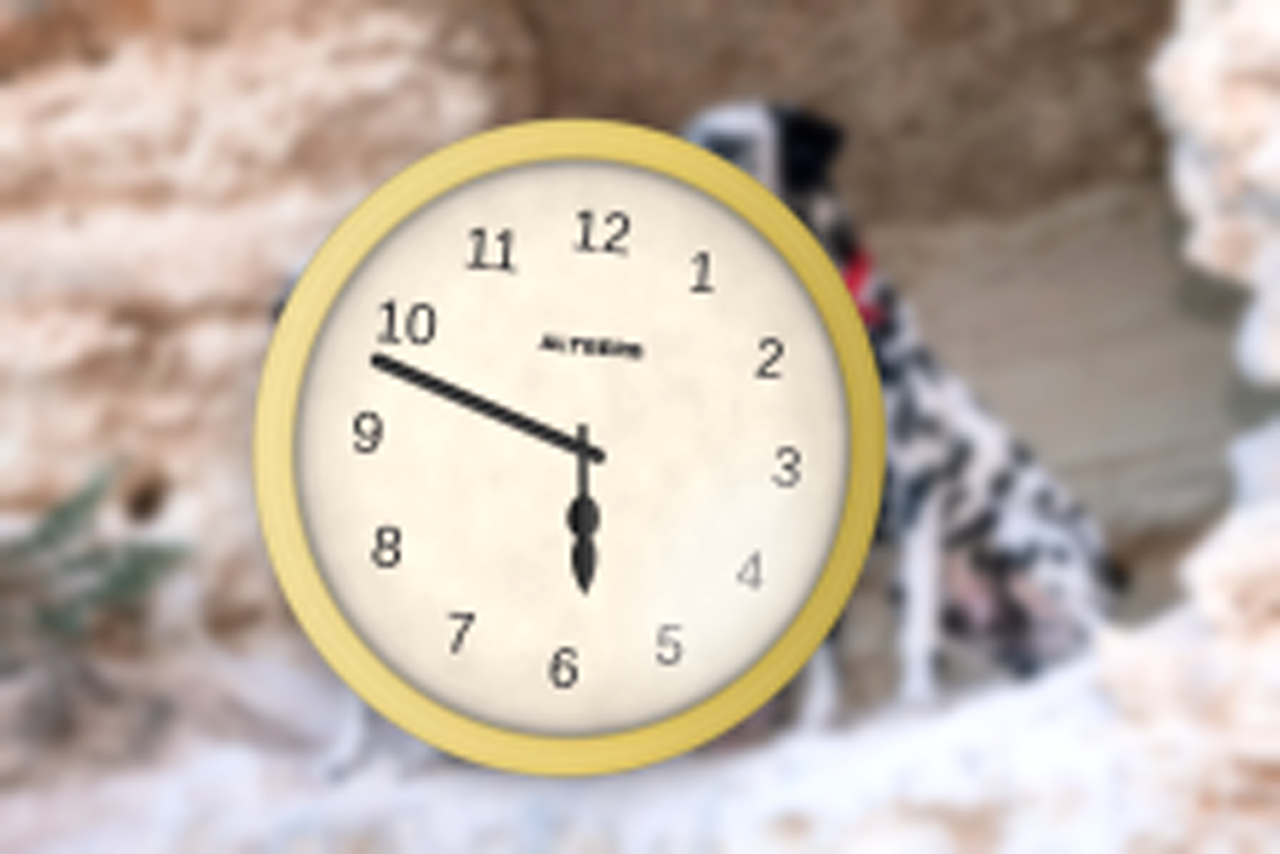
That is 5h48
